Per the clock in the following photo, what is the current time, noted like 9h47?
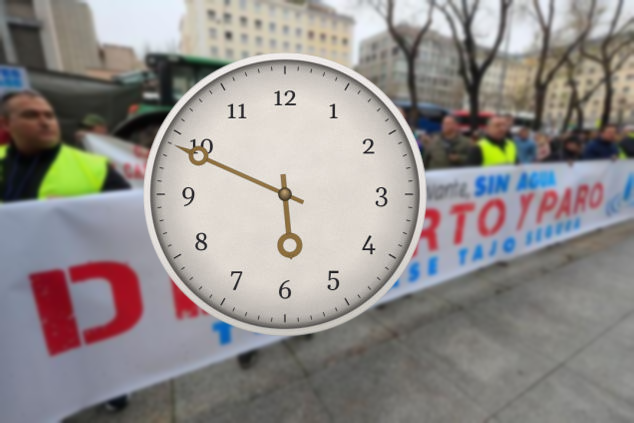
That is 5h49
